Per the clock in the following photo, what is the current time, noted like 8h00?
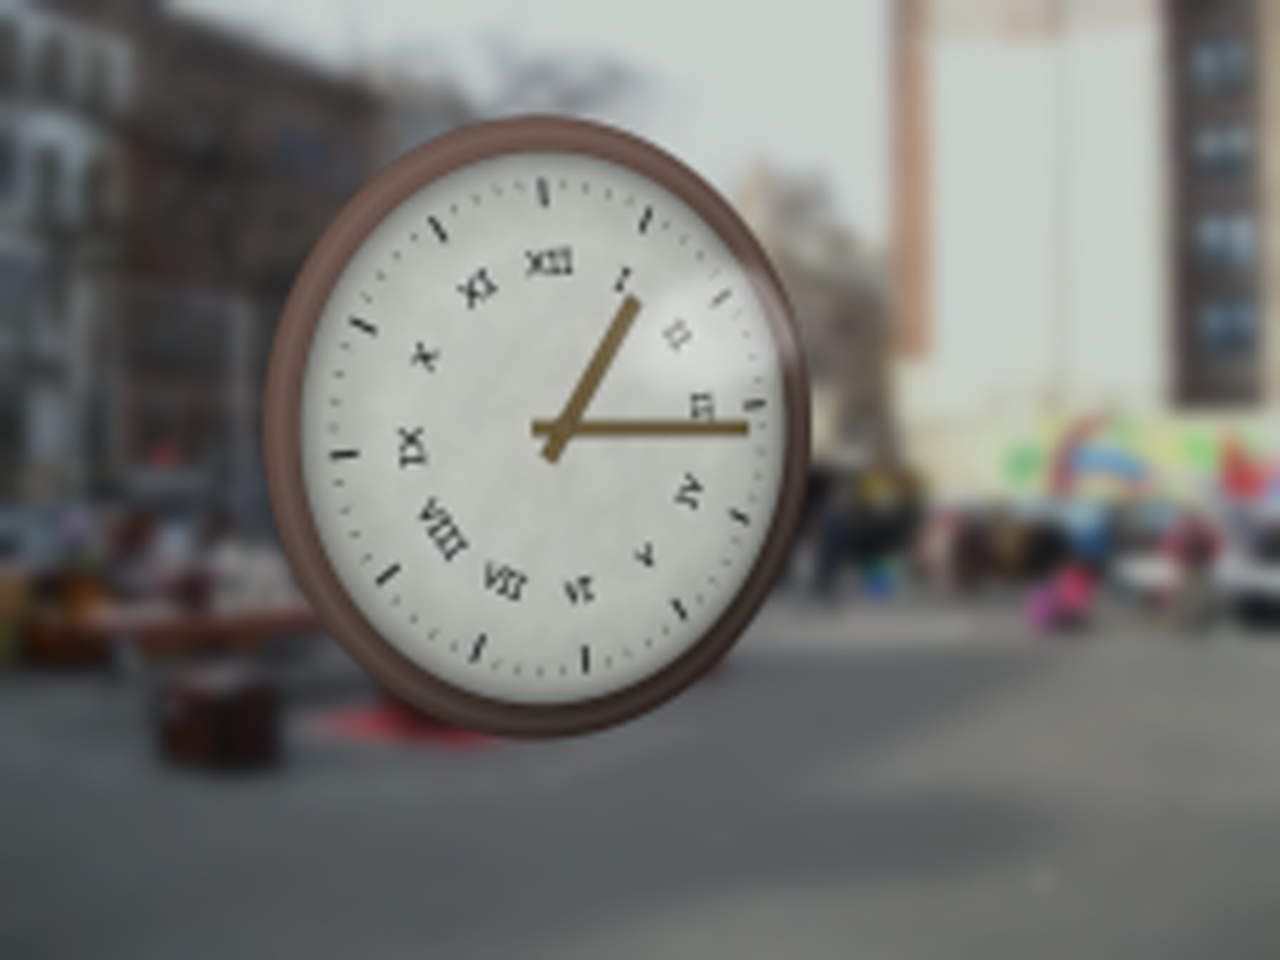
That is 1h16
